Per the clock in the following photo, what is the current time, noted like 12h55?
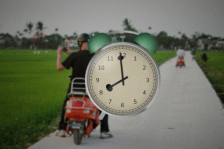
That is 7h59
